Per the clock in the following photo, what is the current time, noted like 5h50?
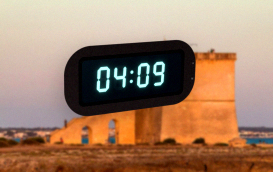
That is 4h09
